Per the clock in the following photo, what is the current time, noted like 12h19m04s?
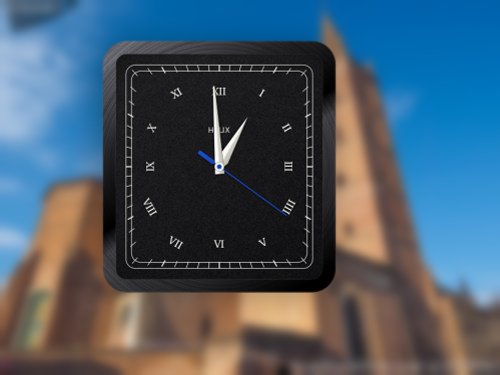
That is 12h59m21s
